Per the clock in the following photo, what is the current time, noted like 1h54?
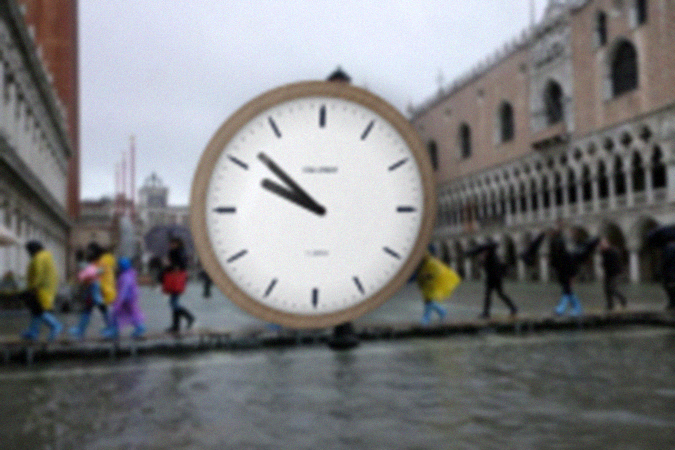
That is 9h52
